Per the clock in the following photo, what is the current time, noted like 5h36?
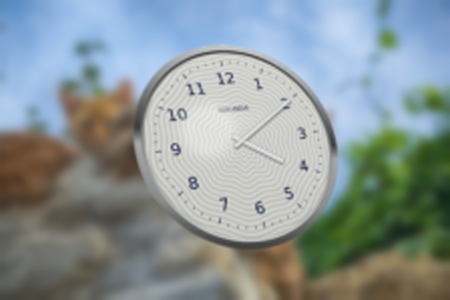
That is 4h10
